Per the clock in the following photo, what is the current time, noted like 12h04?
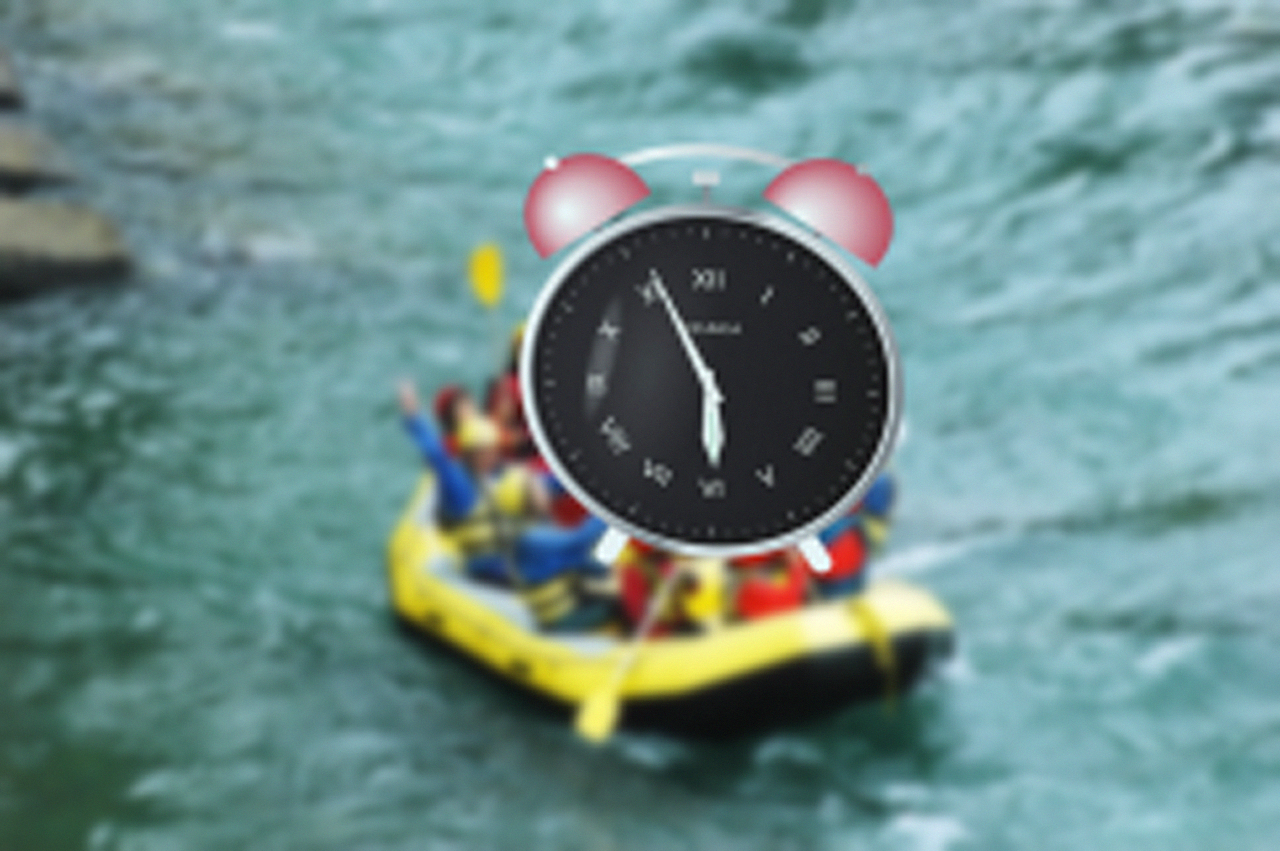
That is 5h56
